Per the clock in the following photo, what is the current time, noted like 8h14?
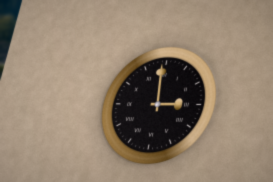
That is 2h59
